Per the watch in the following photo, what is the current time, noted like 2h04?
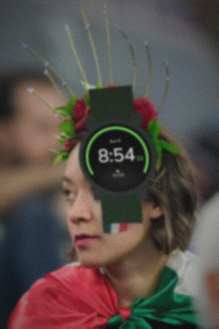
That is 8h54
